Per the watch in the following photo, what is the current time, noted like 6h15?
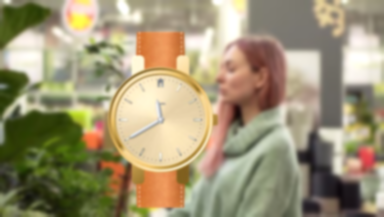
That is 11h40
